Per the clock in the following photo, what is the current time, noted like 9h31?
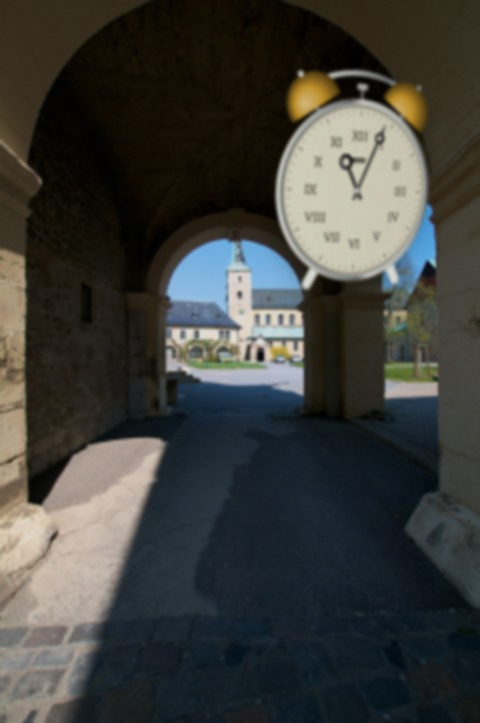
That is 11h04
